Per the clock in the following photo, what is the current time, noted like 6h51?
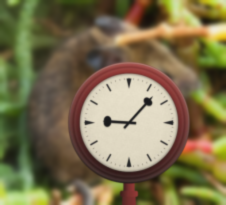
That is 9h07
